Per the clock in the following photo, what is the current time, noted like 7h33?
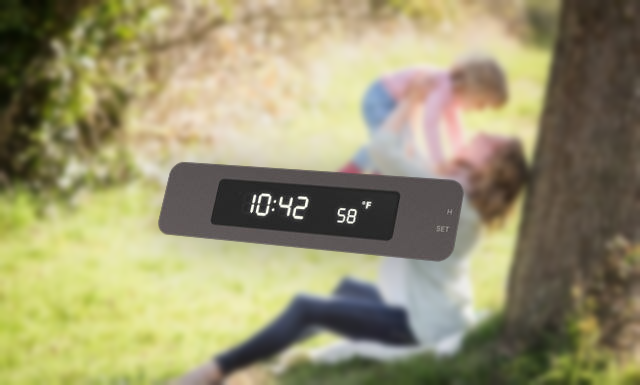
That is 10h42
